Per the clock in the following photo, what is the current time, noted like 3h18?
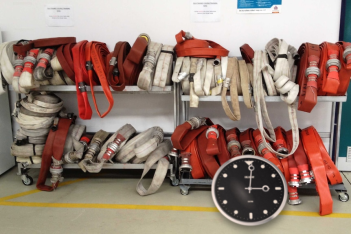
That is 3h01
